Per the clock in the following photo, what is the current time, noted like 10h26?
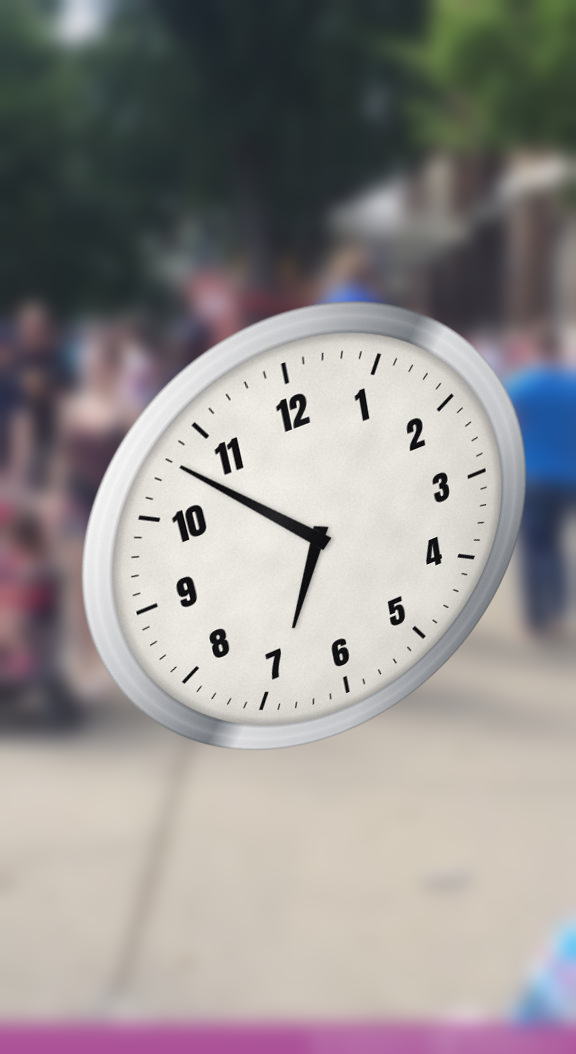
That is 6h53
